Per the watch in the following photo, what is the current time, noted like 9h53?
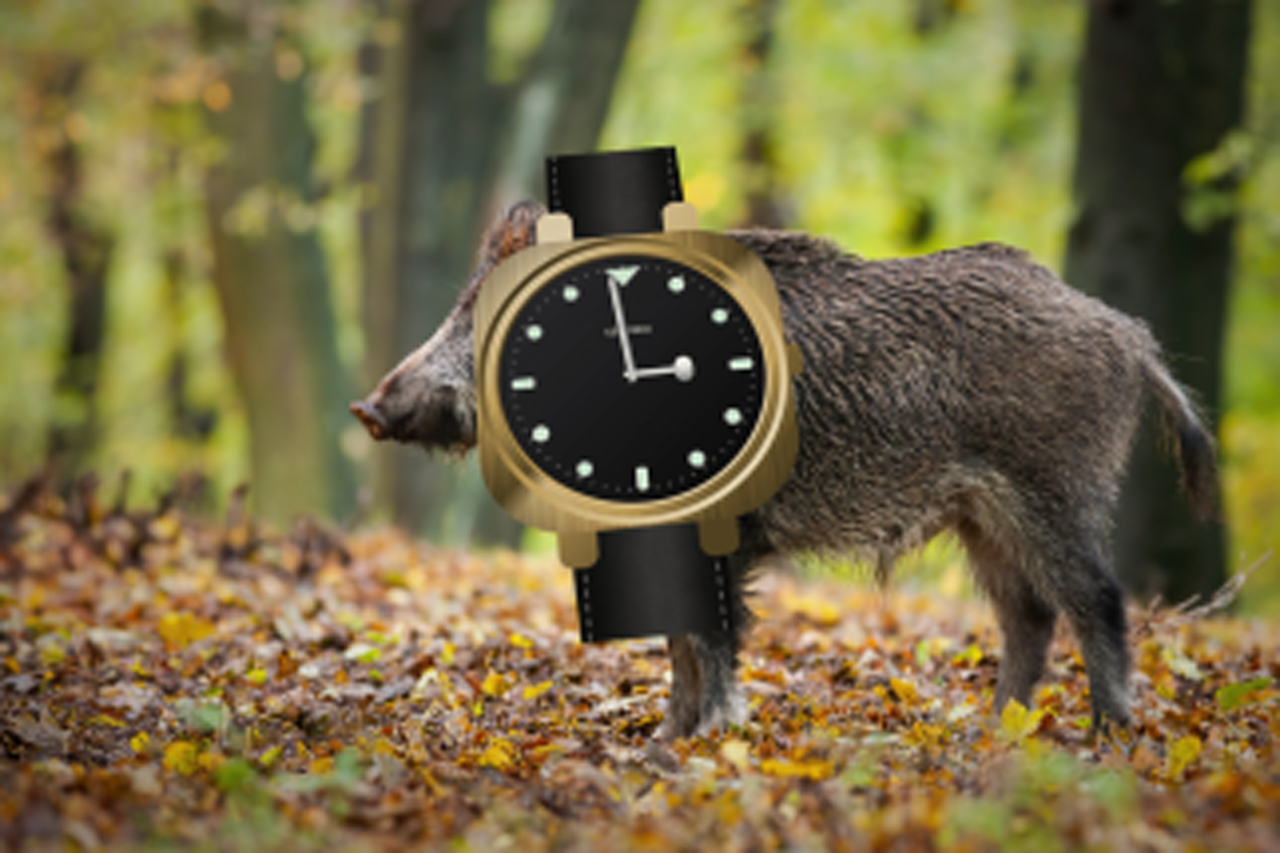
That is 2h59
